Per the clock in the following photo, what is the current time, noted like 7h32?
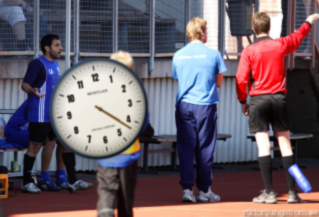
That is 4h22
